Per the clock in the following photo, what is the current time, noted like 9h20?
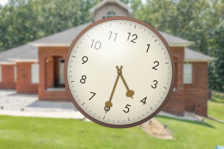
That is 4h30
